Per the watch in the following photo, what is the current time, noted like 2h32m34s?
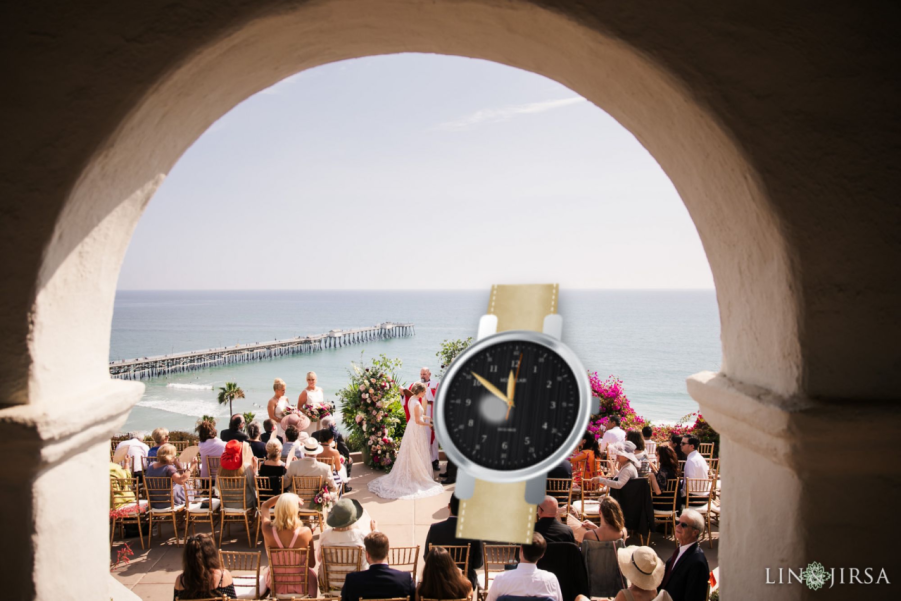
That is 11h51m01s
